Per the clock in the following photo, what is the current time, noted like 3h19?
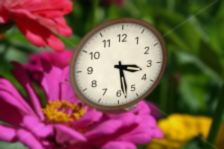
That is 3h28
